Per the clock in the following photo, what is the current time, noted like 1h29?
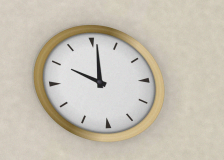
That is 10h01
